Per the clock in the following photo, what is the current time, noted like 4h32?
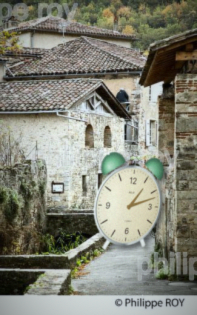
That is 1h12
